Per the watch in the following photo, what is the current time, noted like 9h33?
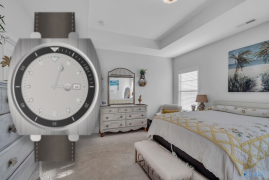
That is 3h03
